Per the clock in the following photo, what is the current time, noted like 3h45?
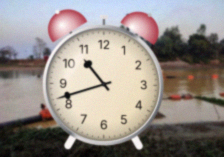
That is 10h42
